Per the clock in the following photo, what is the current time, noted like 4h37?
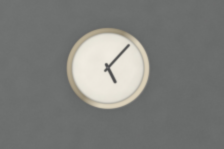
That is 5h07
